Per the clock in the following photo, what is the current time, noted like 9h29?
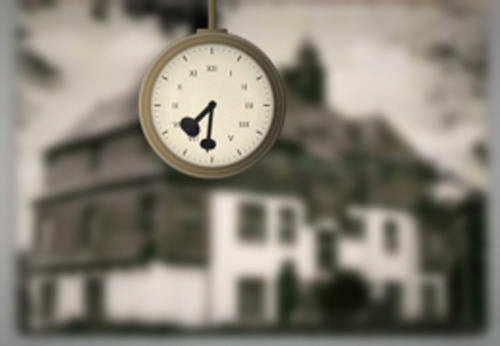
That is 7h31
